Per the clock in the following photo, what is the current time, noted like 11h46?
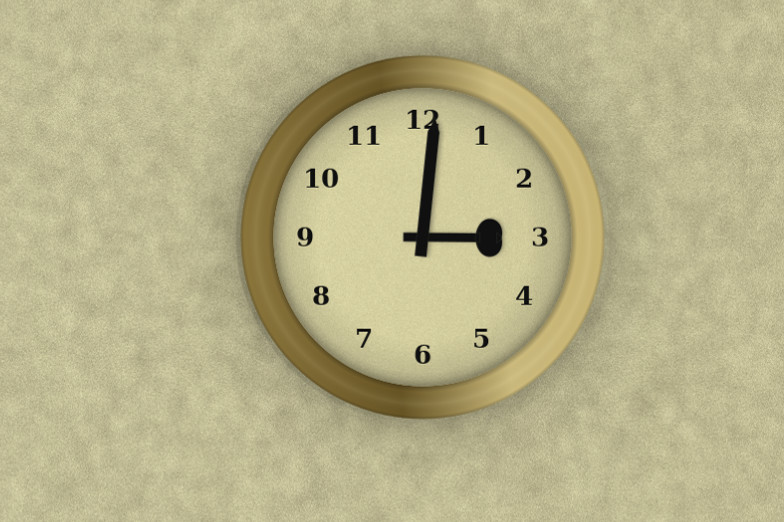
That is 3h01
